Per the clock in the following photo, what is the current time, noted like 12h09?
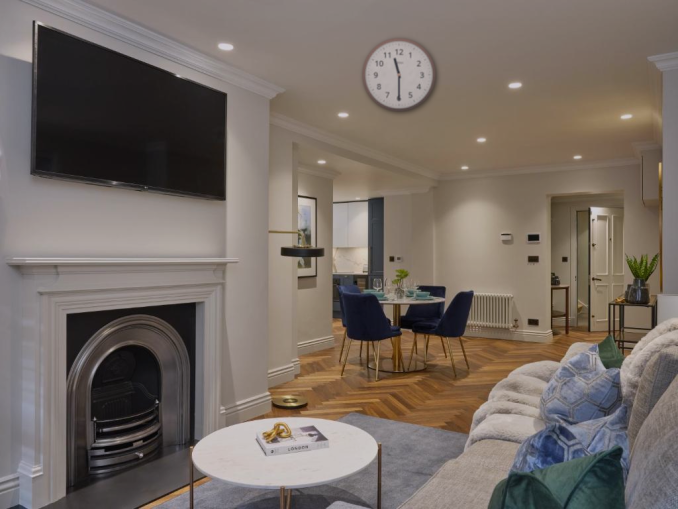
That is 11h30
